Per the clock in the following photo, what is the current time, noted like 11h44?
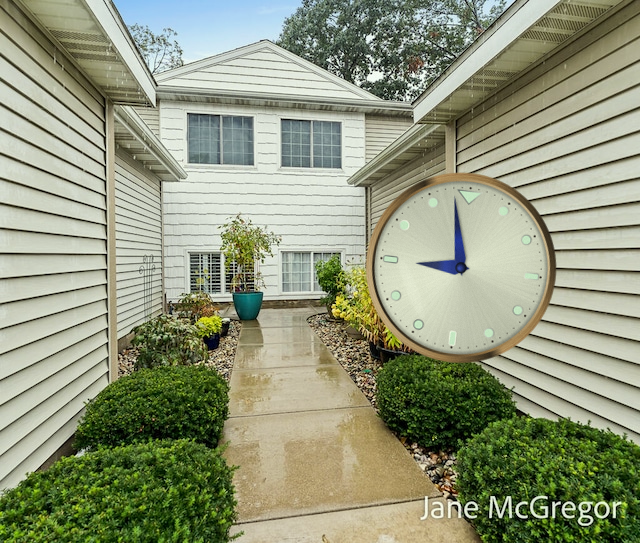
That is 8h58
